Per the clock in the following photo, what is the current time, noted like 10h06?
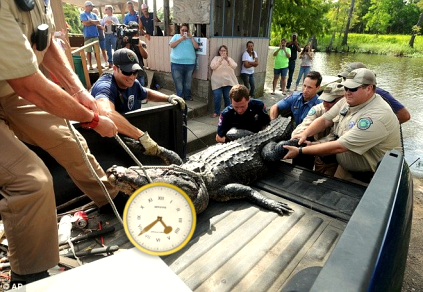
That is 4h38
